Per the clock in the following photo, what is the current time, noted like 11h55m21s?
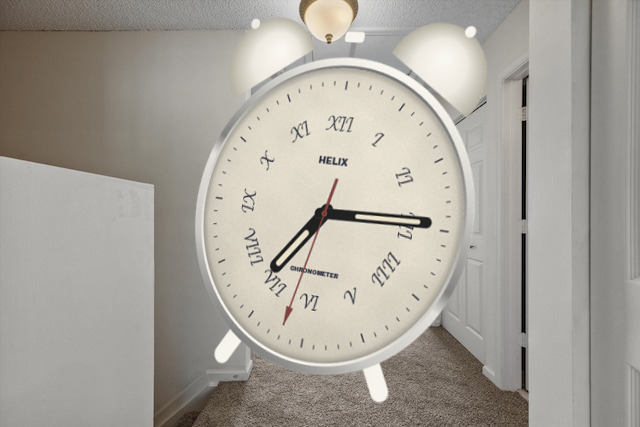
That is 7h14m32s
